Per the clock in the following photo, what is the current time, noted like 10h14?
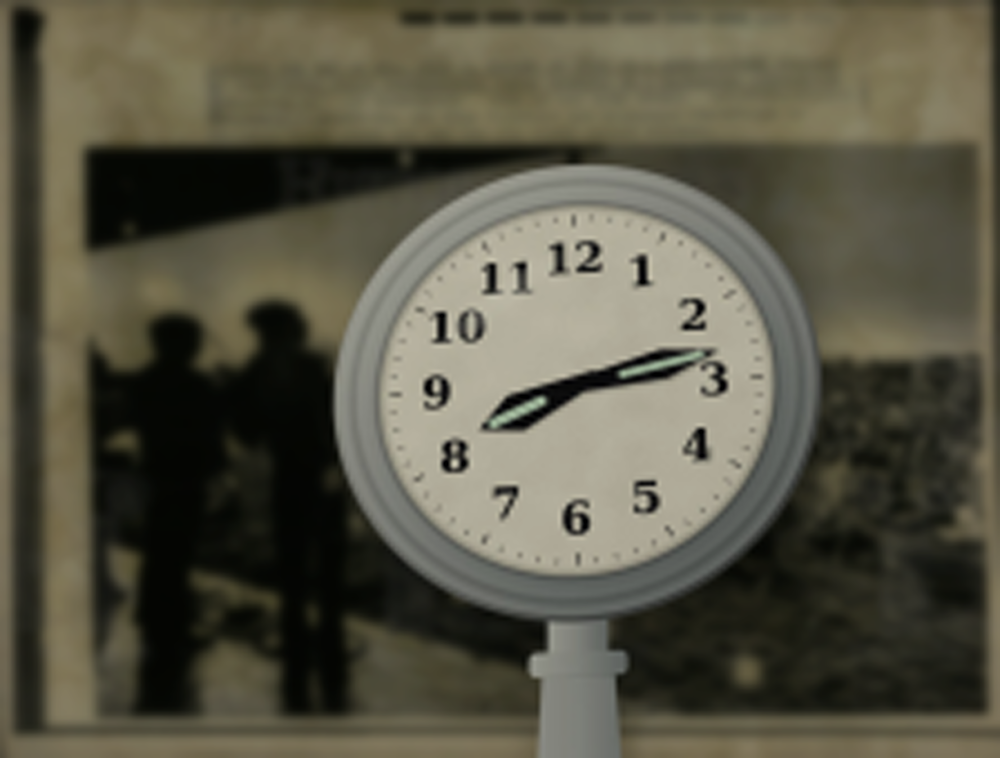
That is 8h13
